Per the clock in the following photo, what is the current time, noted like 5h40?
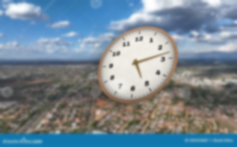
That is 5h13
